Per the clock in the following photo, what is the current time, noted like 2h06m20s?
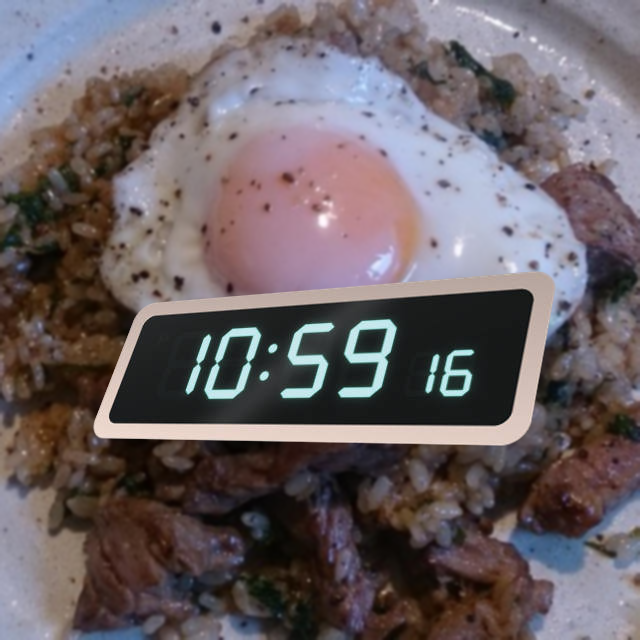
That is 10h59m16s
